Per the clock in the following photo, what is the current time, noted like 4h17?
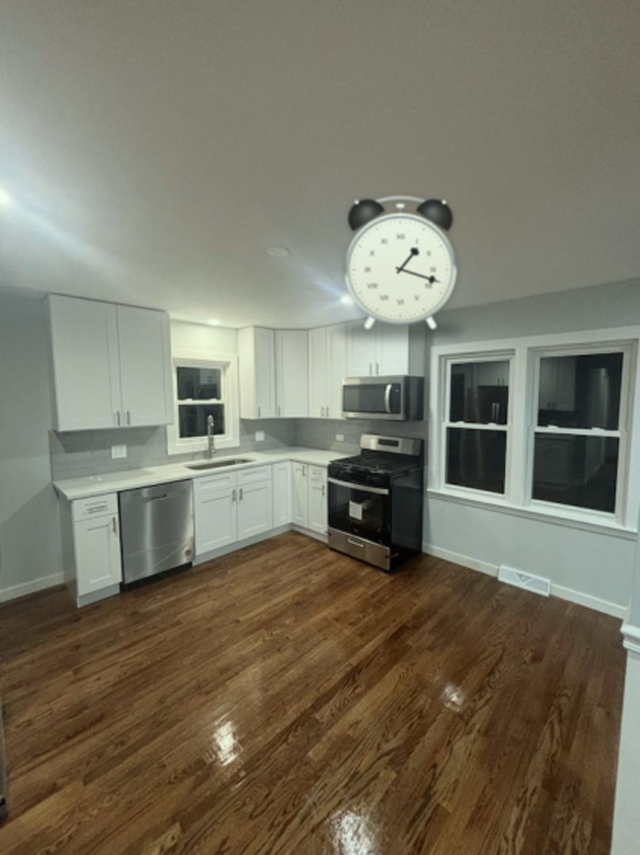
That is 1h18
